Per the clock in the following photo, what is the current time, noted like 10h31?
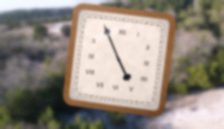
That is 4h55
